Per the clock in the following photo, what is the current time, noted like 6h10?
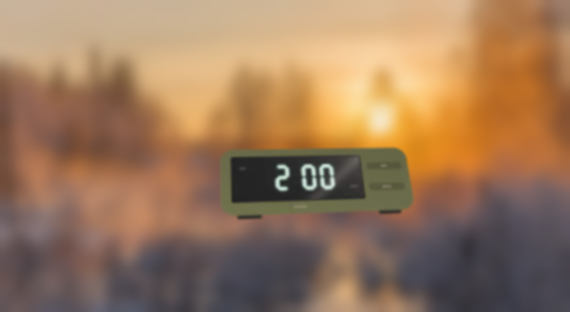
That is 2h00
